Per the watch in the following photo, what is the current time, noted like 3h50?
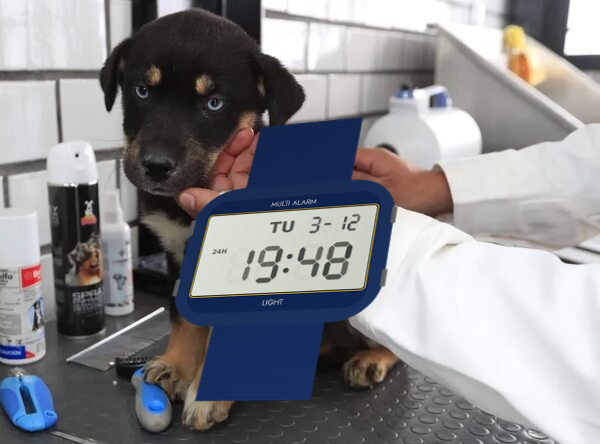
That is 19h48
